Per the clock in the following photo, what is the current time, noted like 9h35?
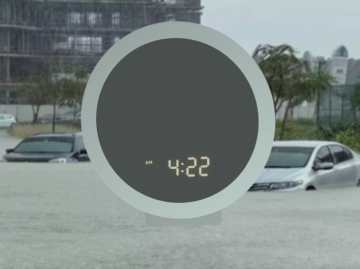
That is 4h22
